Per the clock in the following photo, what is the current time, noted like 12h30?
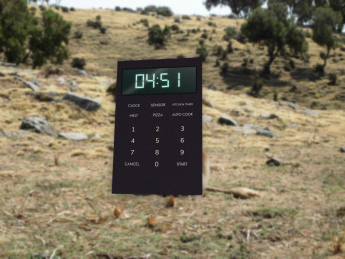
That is 4h51
